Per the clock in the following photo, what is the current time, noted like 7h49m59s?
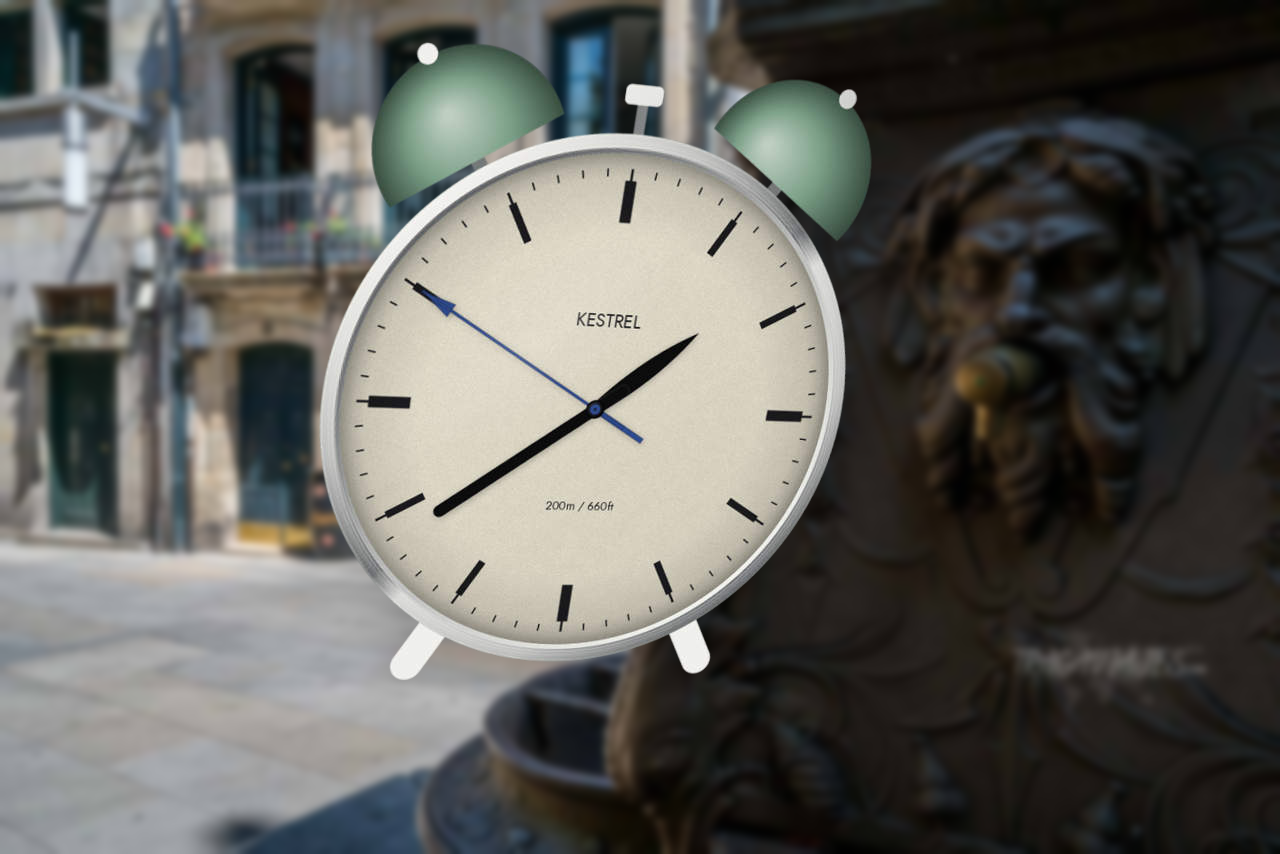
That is 1h38m50s
